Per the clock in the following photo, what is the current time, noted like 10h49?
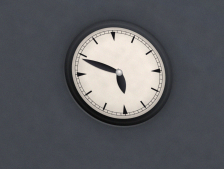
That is 5h49
